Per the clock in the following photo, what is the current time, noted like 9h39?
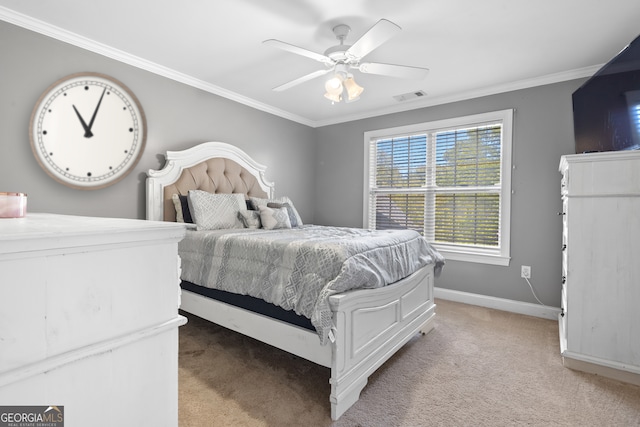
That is 11h04
